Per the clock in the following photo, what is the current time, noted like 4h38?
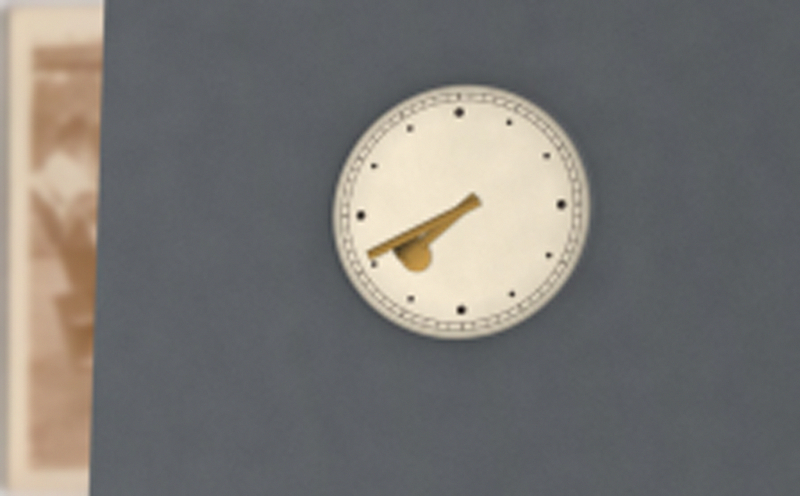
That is 7h41
